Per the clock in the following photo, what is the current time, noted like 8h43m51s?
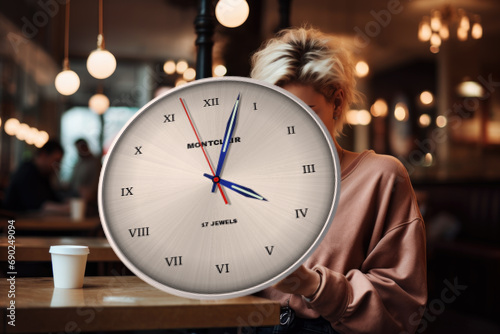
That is 4h02m57s
